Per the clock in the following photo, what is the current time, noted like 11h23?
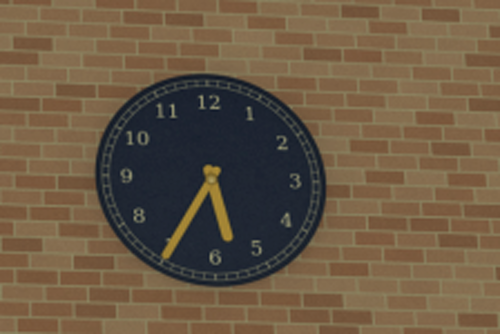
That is 5h35
